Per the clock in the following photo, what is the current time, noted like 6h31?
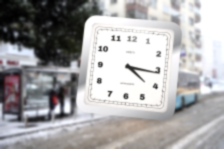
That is 4h16
